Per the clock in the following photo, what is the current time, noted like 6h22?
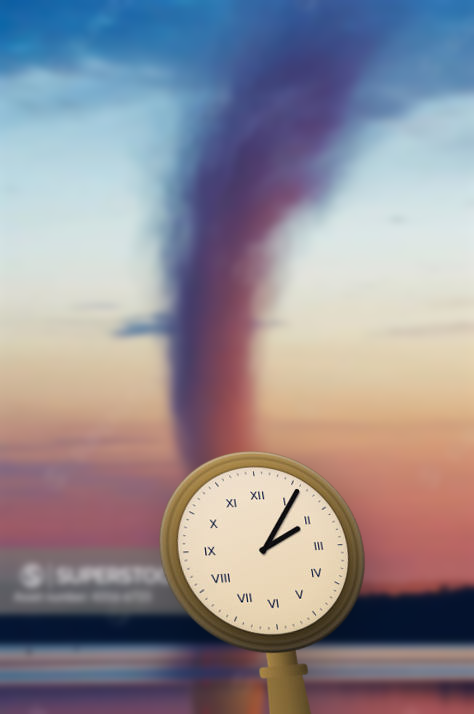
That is 2h06
